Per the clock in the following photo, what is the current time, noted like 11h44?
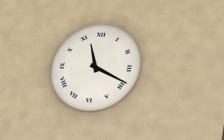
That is 11h19
